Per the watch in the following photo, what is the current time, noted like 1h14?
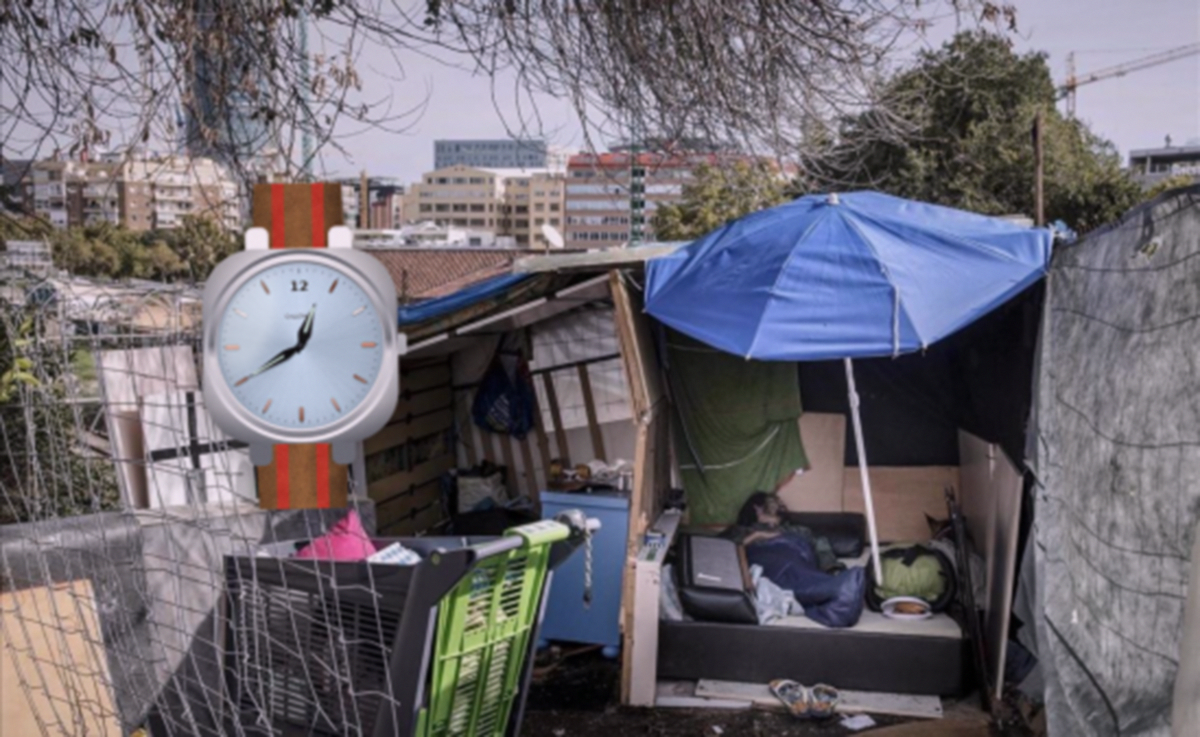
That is 12h40
